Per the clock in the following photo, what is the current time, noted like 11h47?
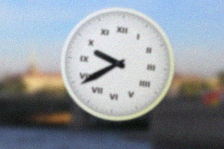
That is 9h39
